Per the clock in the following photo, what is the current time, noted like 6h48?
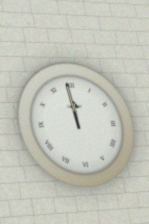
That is 11h59
